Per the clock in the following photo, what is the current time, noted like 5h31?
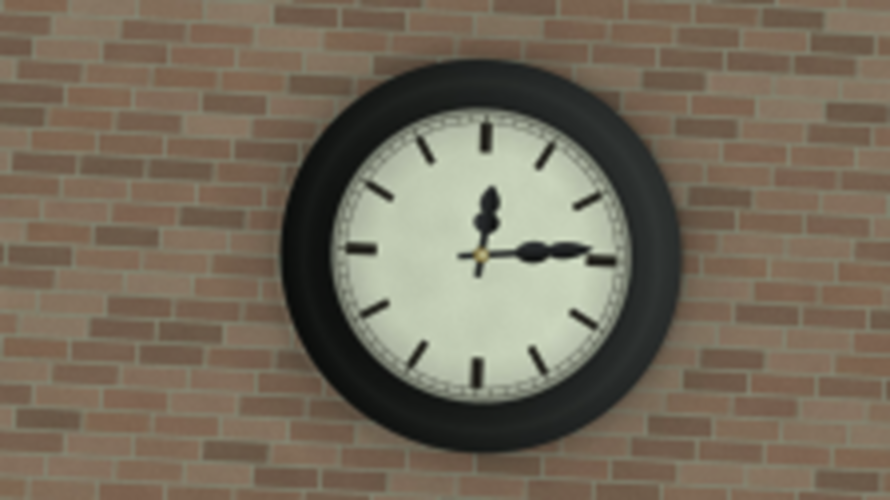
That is 12h14
